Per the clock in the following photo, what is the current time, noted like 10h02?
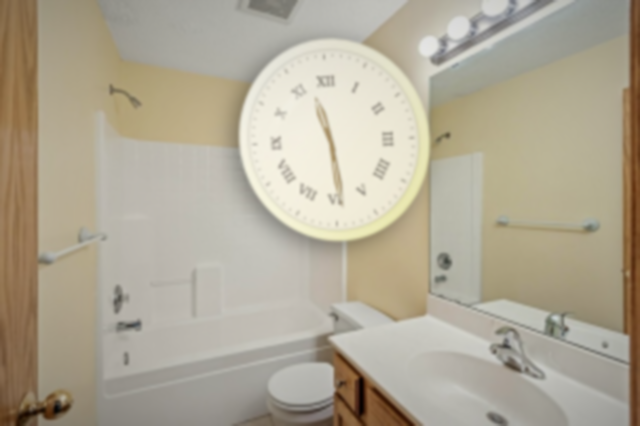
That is 11h29
